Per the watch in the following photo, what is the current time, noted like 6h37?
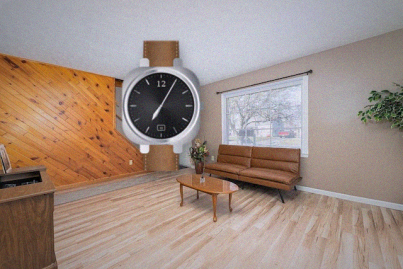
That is 7h05
